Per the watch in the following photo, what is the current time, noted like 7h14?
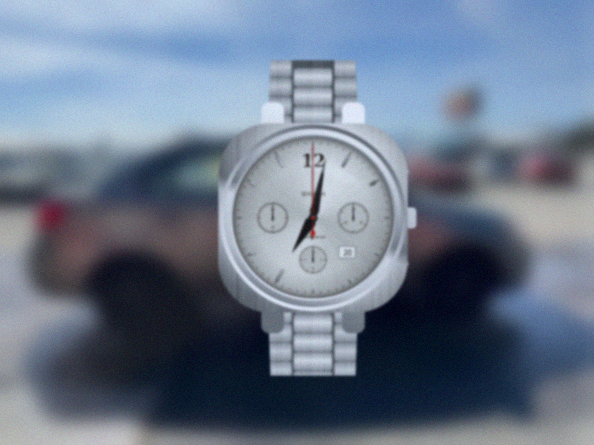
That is 7h02
